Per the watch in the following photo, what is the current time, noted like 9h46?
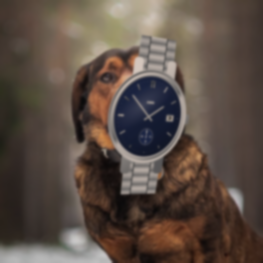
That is 1h52
